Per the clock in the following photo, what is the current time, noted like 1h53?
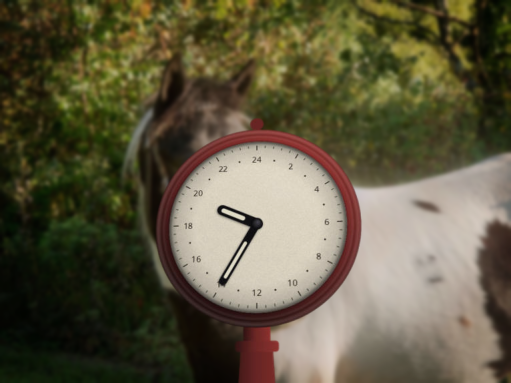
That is 19h35
